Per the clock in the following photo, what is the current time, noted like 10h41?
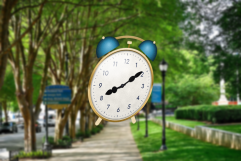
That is 8h09
